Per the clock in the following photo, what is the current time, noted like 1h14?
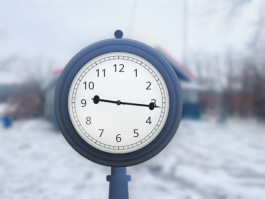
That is 9h16
